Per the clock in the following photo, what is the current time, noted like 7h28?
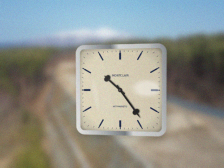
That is 10h24
